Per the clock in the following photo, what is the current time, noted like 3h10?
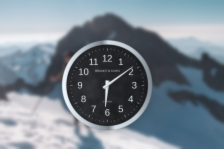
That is 6h09
